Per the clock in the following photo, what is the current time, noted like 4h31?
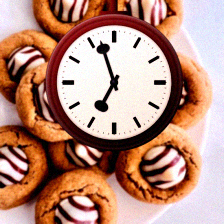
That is 6h57
